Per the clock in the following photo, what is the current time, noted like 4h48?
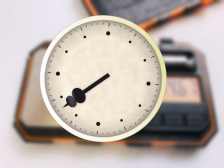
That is 7h38
